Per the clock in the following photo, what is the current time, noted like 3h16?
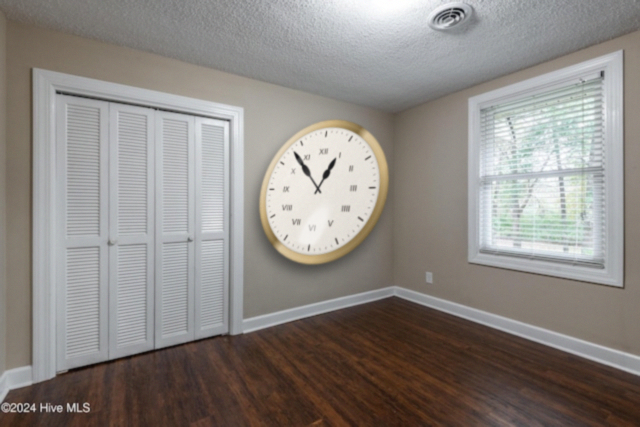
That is 12h53
